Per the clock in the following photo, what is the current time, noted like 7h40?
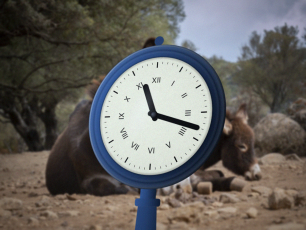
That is 11h18
